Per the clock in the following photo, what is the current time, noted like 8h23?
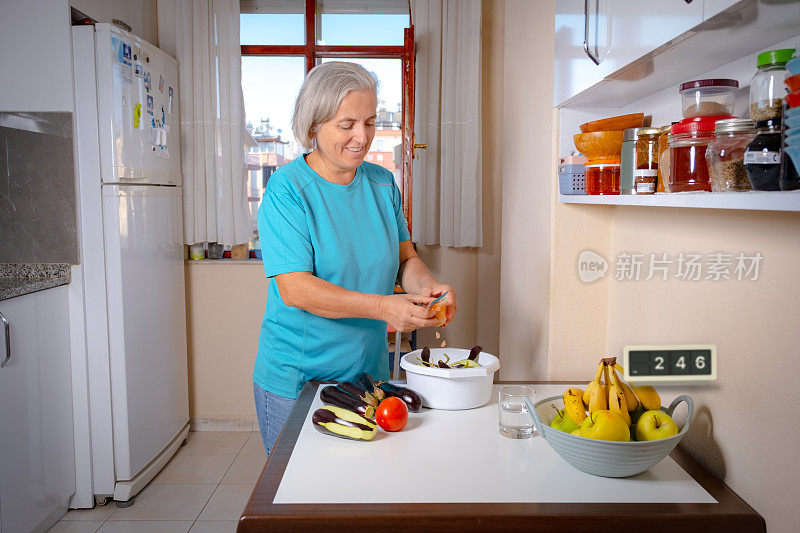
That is 2h46
